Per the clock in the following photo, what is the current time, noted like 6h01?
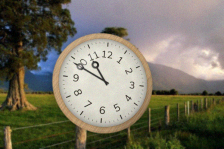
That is 10h49
